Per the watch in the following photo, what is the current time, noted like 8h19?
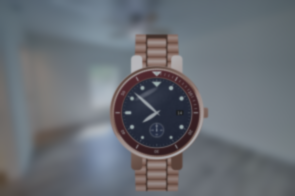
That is 7h52
